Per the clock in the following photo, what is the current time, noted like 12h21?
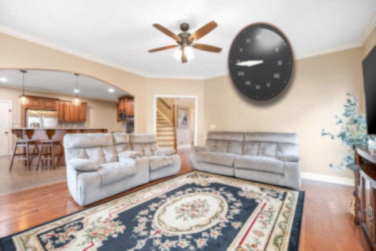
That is 8h44
